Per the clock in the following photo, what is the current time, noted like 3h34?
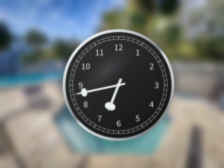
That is 6h43
